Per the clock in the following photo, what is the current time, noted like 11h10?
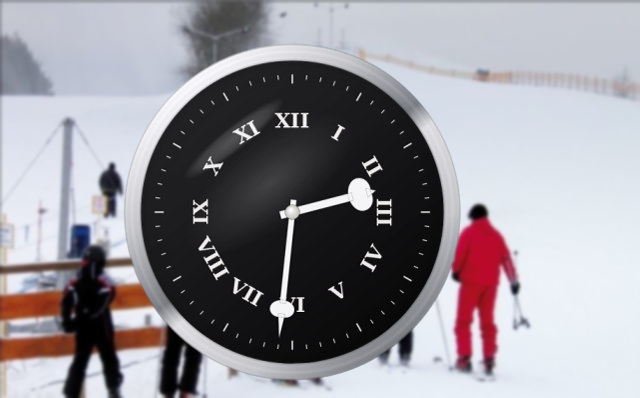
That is 2h31
